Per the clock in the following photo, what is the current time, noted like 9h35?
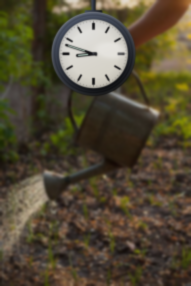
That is 8h48
